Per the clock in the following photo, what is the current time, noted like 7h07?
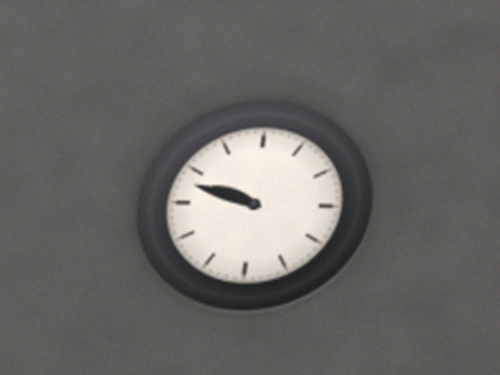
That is 9h48
